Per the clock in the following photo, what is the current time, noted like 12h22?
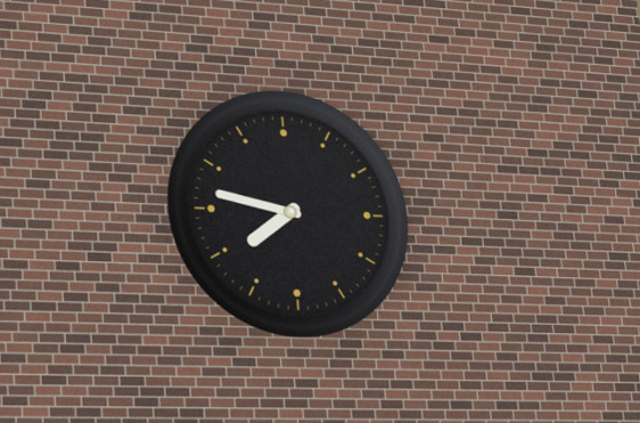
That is 7h47
